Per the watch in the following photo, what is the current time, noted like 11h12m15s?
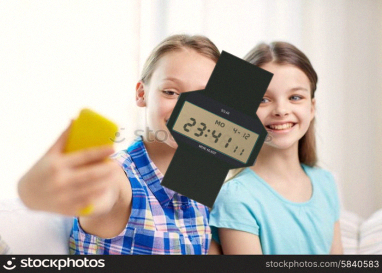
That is 23h41m11s
